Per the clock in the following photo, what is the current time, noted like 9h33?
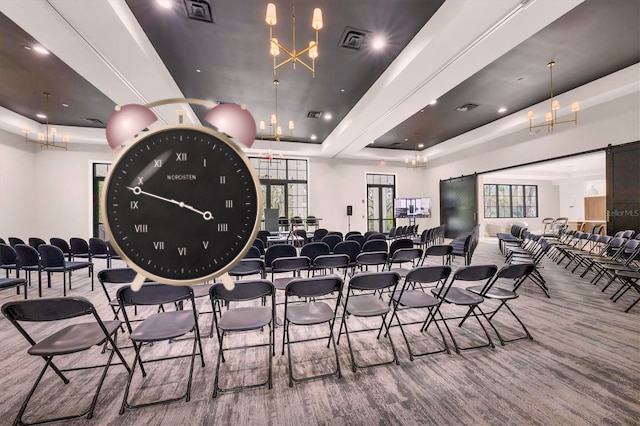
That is 3h48
